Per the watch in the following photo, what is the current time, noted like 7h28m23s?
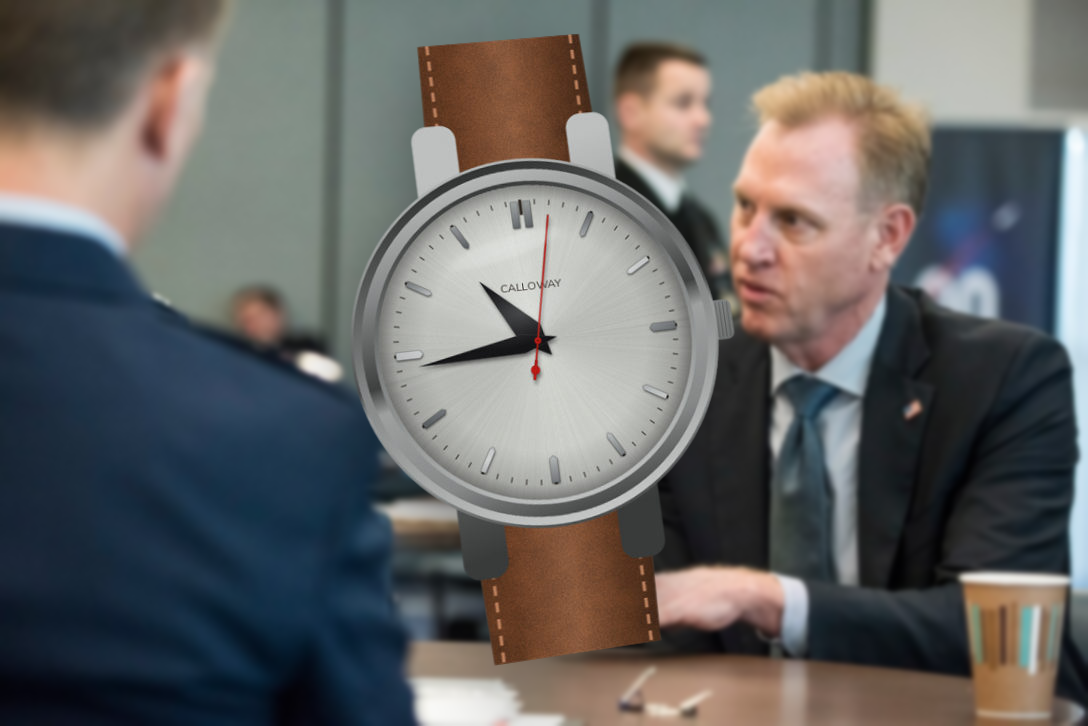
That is 10h44m02s
